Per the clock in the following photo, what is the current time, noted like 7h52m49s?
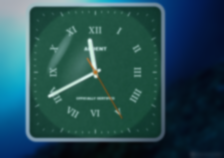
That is 11h40m25s
